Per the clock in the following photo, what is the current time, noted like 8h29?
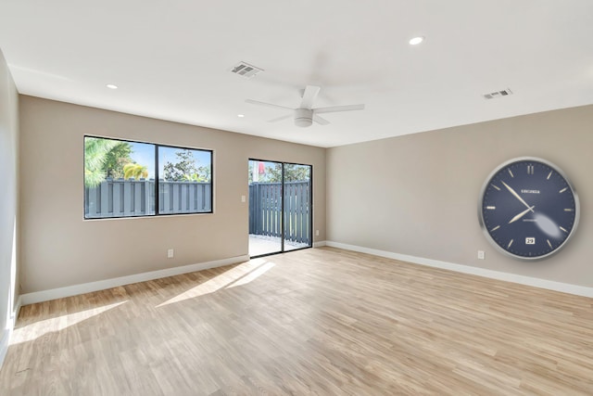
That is 7h52
